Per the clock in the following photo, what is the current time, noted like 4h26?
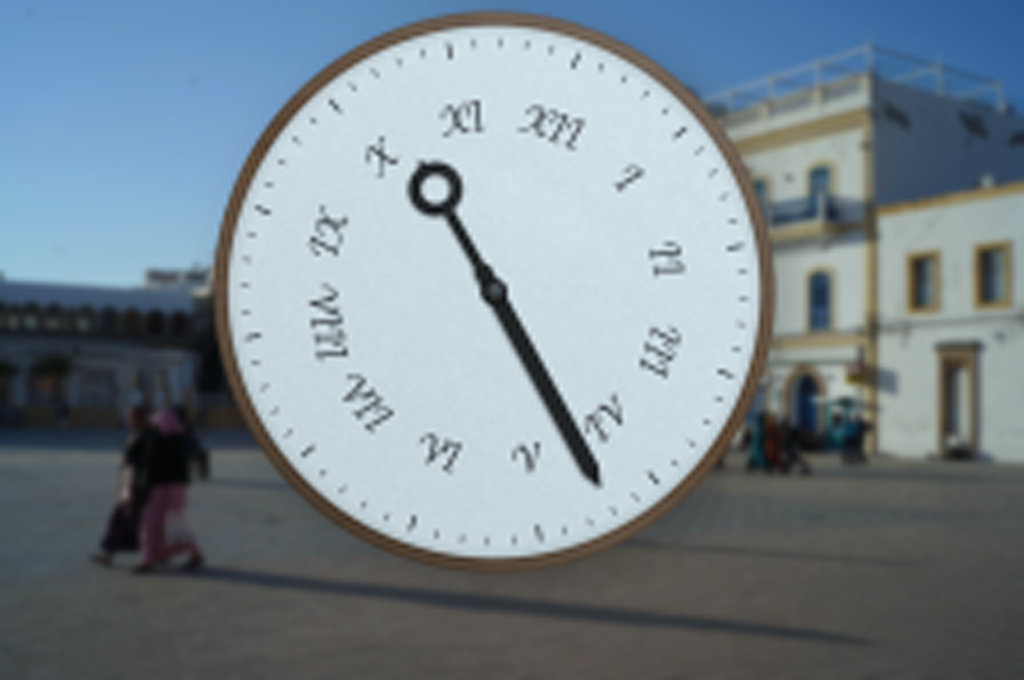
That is 10h22
